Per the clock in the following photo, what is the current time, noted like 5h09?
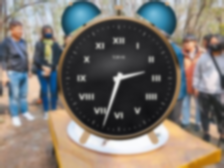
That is 2h33
